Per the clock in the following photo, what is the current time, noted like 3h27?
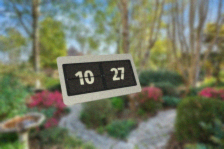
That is 10h27
